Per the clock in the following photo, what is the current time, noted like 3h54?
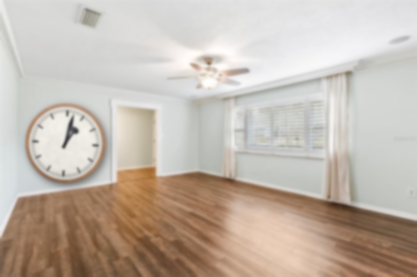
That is 1h02
